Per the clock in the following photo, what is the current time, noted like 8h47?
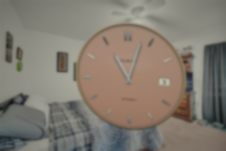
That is 11h03
